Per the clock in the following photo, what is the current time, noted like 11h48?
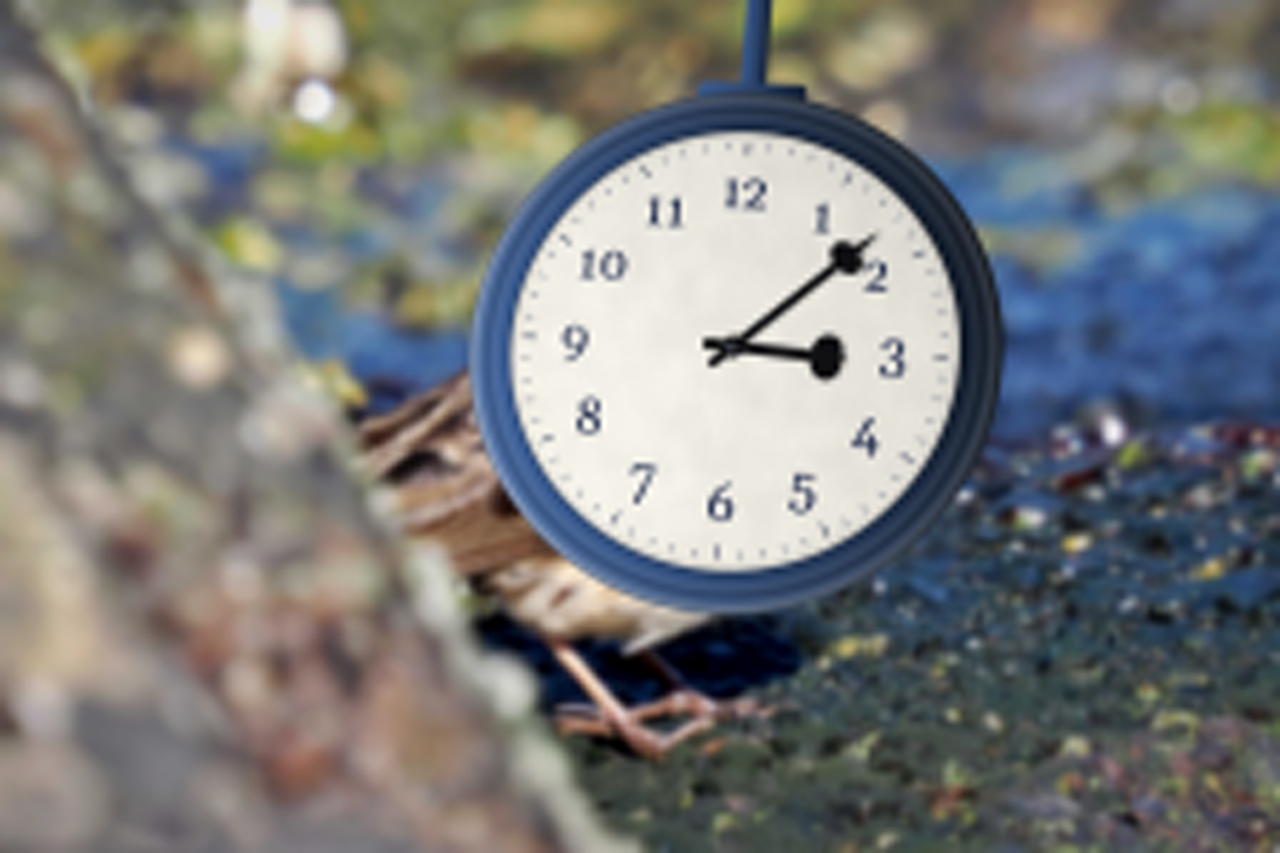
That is 3h08
